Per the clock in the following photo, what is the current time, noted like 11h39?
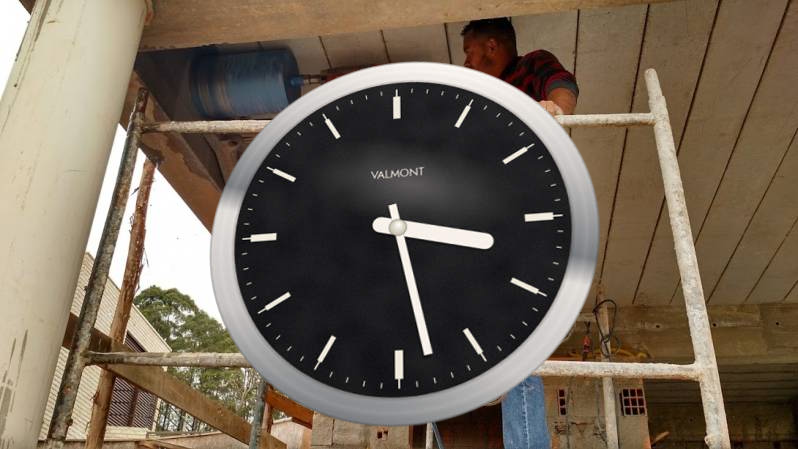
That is 3h28
